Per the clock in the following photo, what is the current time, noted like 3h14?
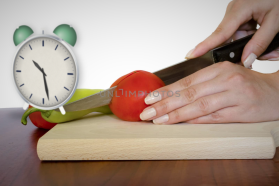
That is 10h28
